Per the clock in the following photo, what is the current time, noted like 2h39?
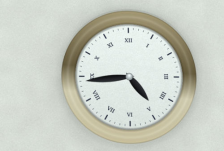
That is 4h44
